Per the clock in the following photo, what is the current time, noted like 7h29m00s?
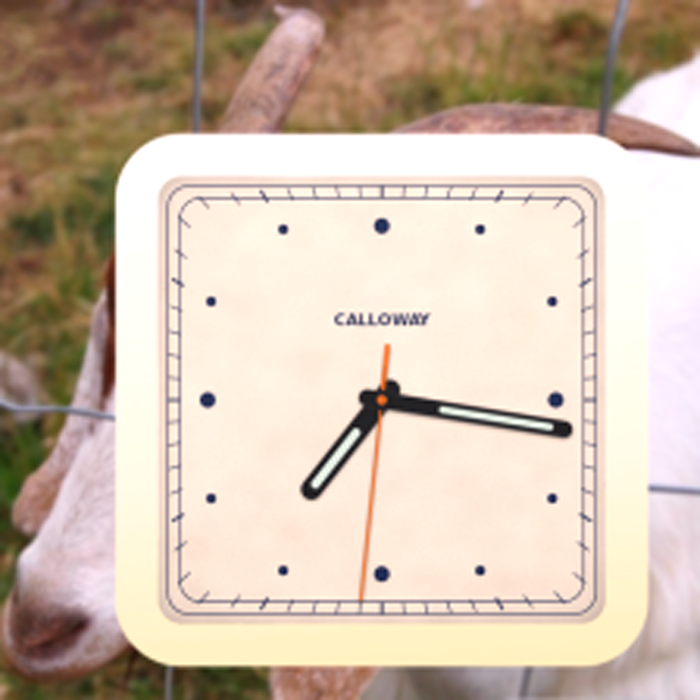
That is 7h16m31s
